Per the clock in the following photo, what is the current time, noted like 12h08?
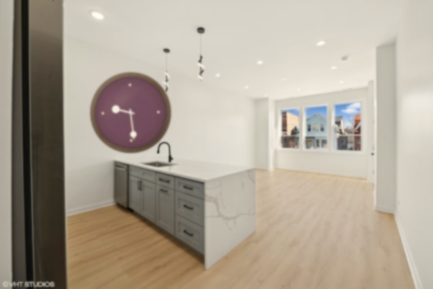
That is 9h29
